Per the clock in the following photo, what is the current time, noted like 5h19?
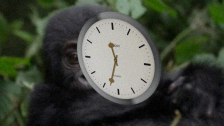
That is 11h33
